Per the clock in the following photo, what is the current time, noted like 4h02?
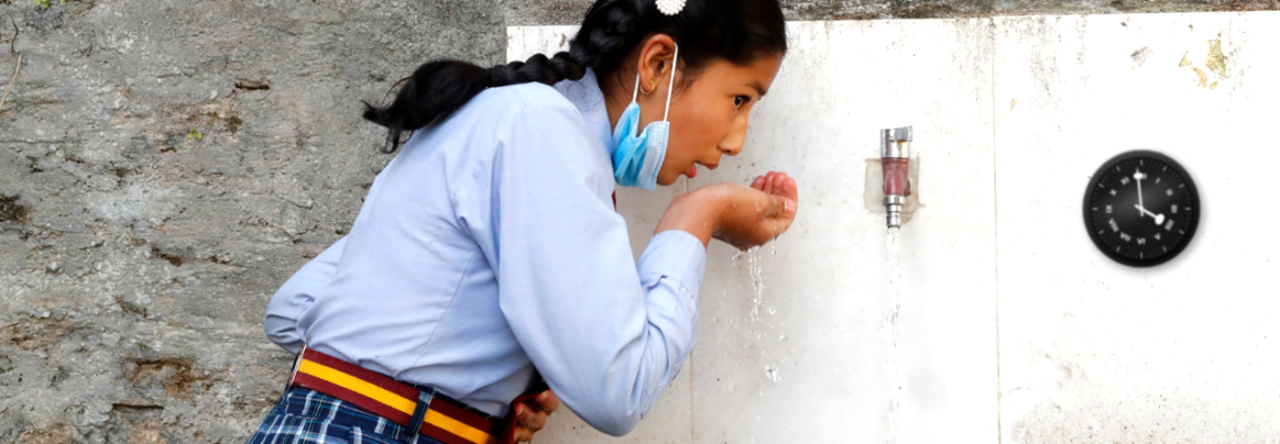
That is 3h59
